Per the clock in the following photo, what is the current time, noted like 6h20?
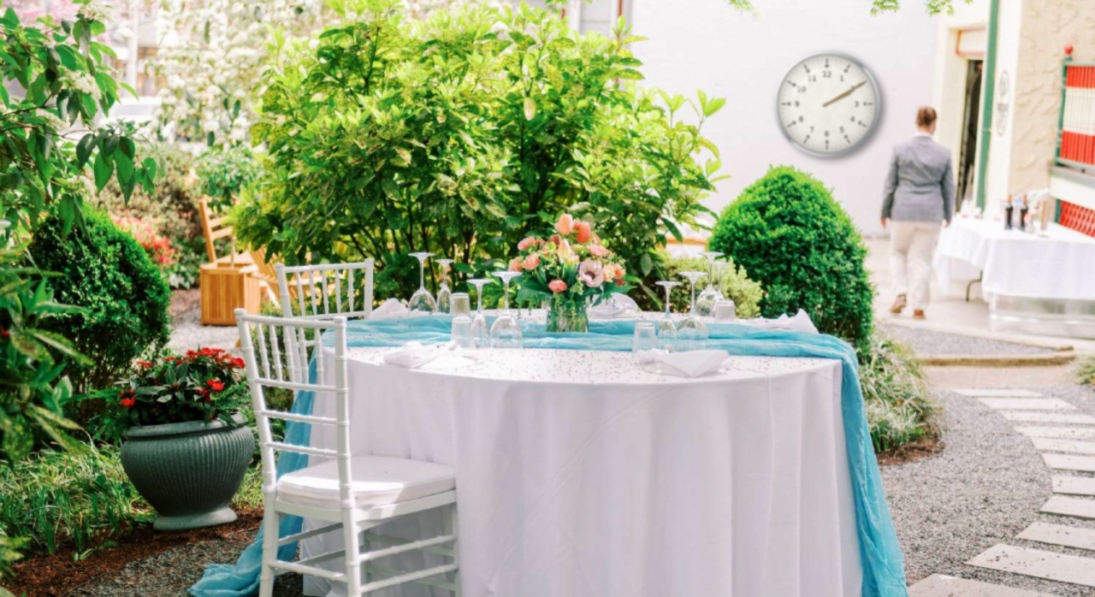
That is 2h10
